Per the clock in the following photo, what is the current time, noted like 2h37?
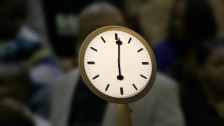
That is 6h01
